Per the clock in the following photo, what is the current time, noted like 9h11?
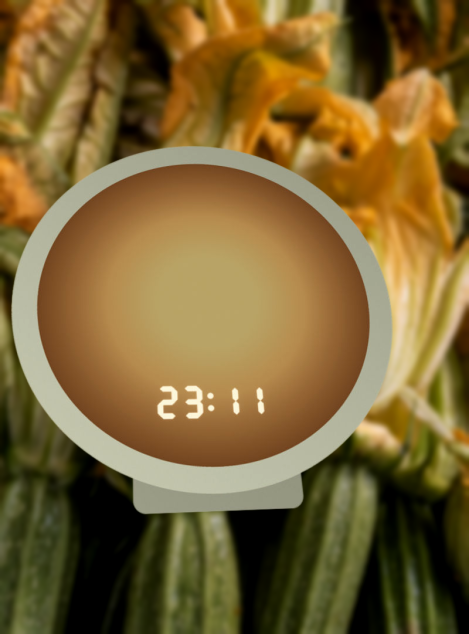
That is 23h11
